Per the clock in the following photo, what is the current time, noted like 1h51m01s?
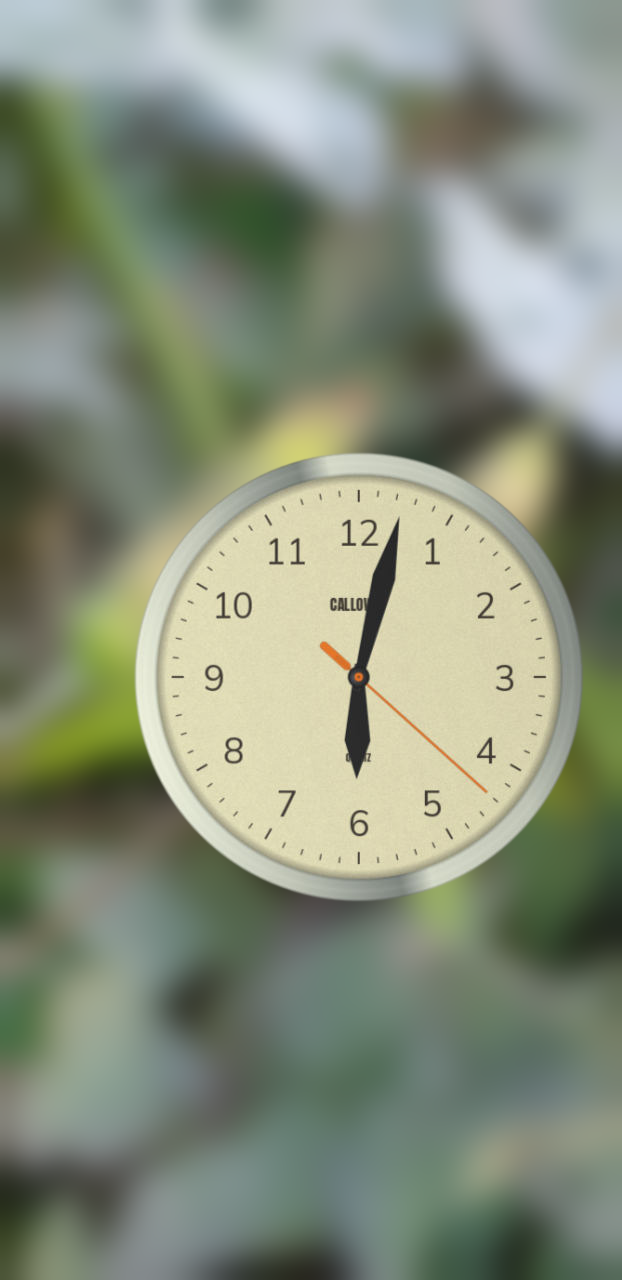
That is 6h02m22s
